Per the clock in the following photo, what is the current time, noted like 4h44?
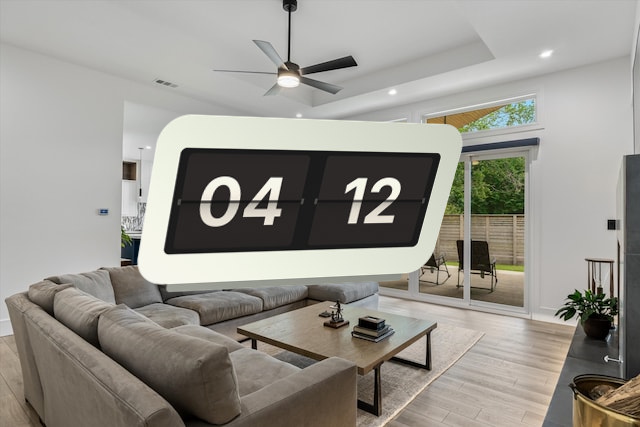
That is 4h12
